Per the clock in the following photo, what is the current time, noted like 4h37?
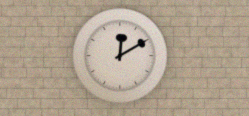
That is 12h10
